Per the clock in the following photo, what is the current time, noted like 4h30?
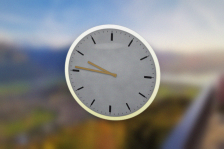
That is 9h46
